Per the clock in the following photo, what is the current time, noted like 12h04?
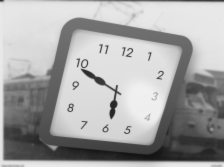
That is 5h49
